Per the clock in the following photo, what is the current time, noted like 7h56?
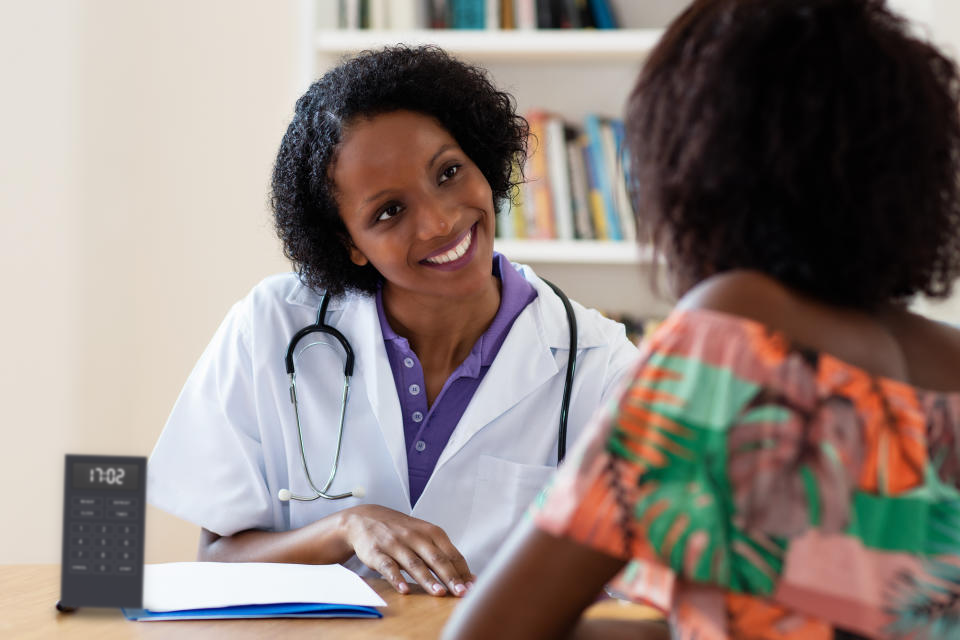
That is 17h02
